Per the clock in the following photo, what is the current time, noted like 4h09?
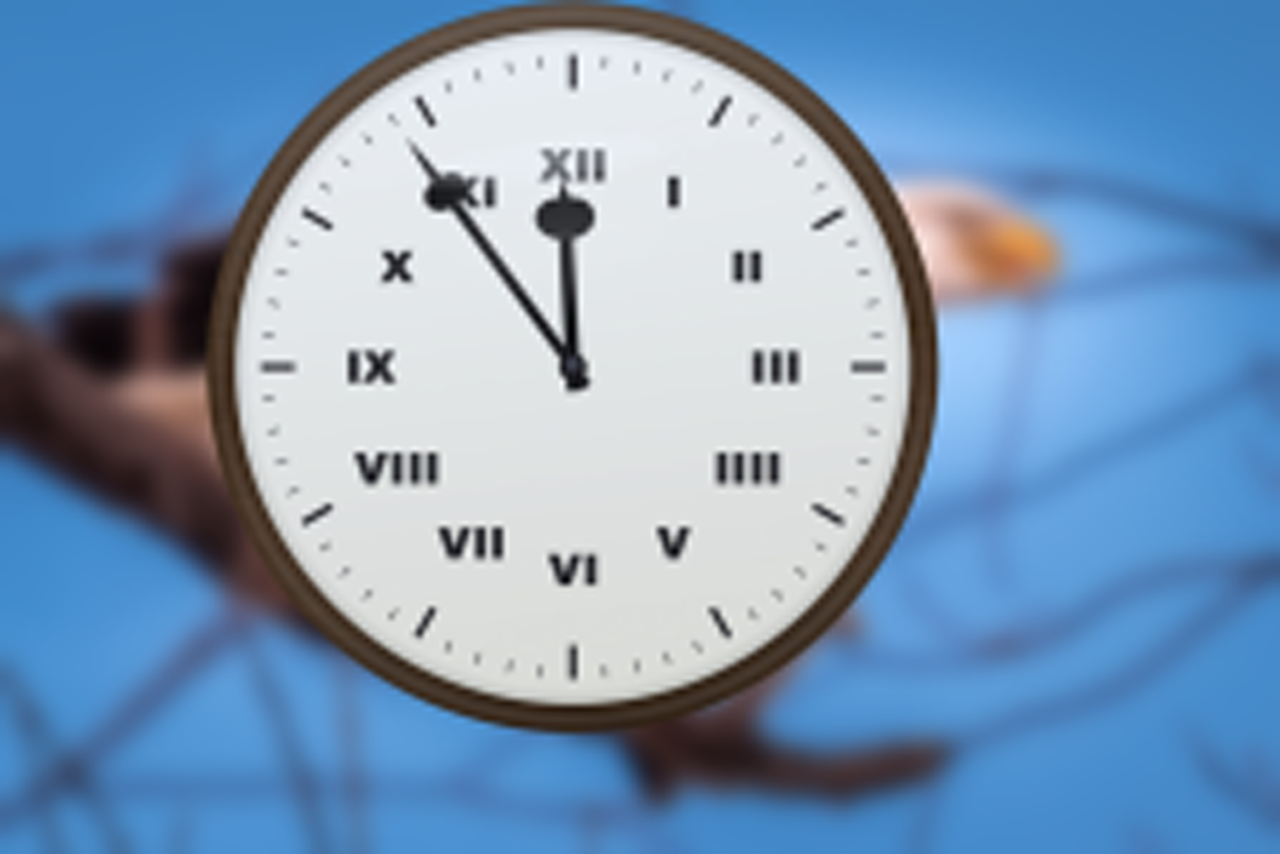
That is 11h54
